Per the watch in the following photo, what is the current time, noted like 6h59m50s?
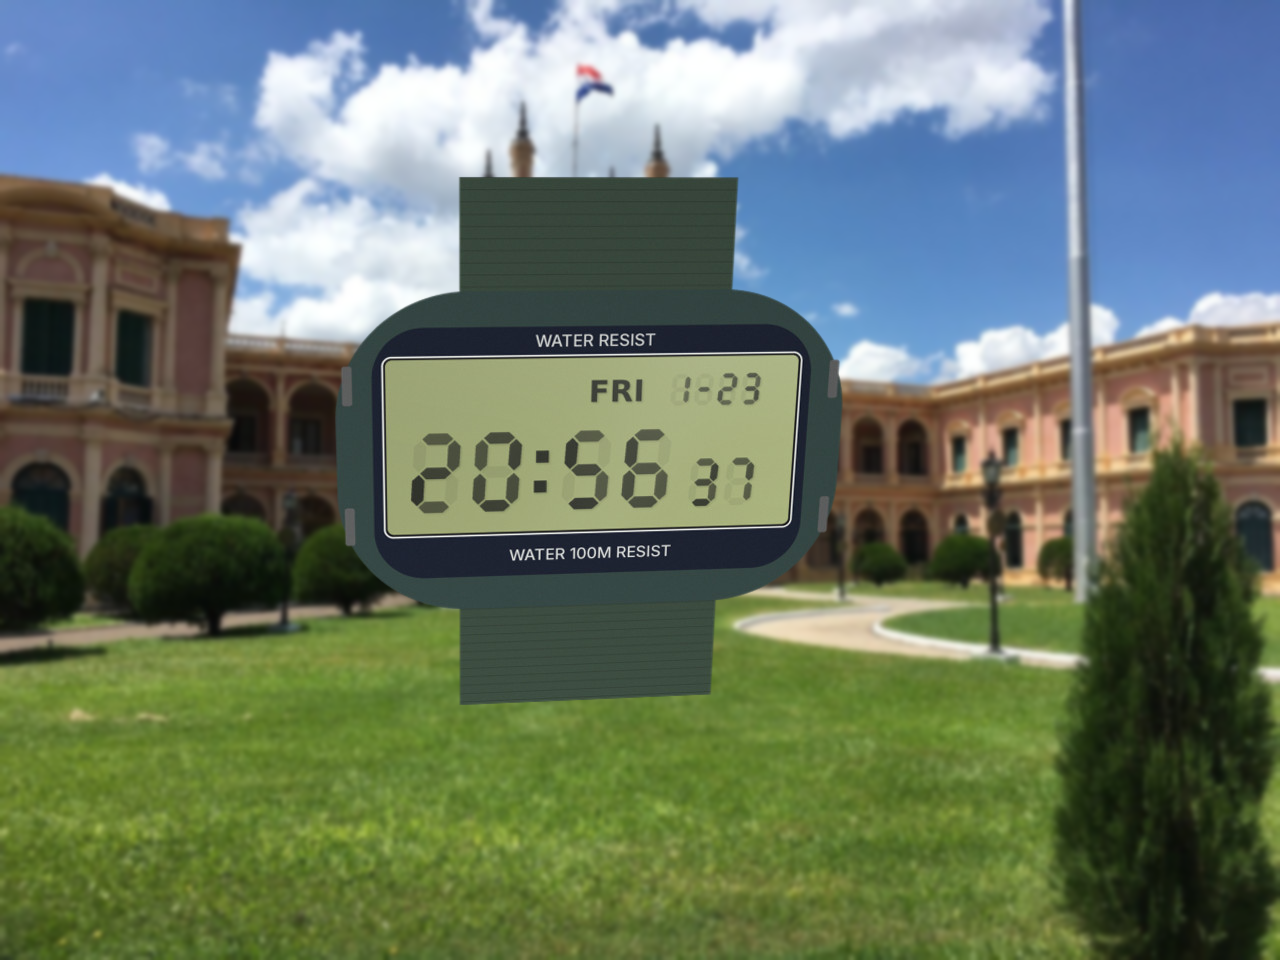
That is 20h56m37s
